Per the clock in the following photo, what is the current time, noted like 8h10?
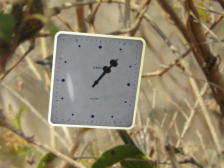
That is 1h06
